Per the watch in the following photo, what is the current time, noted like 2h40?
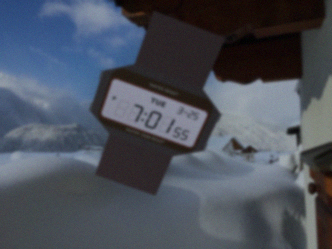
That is 7h01
